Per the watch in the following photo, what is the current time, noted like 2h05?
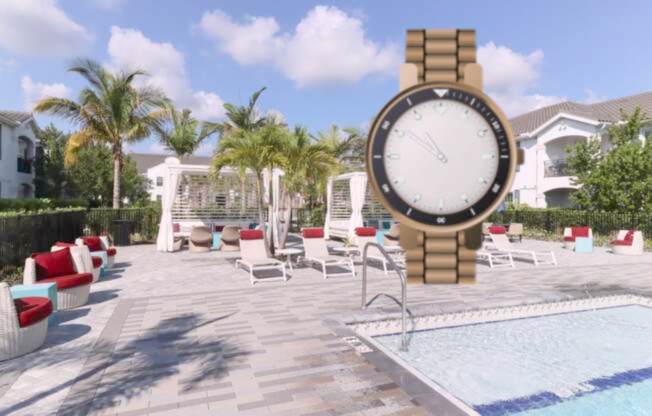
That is 10h51
